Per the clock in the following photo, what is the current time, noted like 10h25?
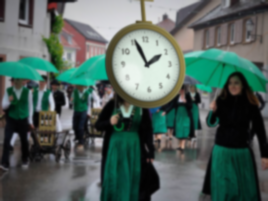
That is 1h56
